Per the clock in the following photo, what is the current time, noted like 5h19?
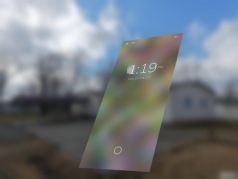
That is 1h19
